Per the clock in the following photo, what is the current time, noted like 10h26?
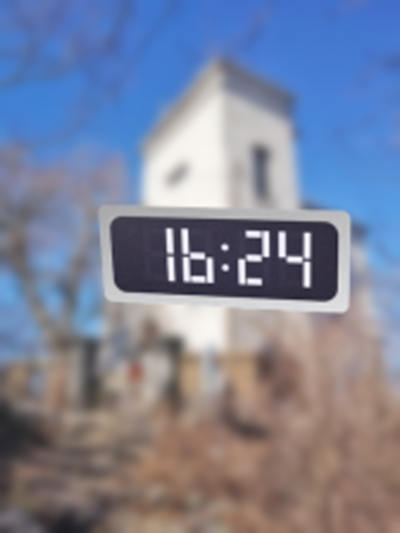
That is 16h24
